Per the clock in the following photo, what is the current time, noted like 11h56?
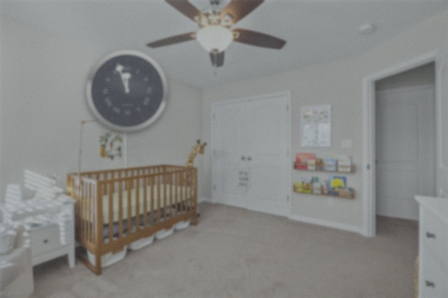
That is 11h57
